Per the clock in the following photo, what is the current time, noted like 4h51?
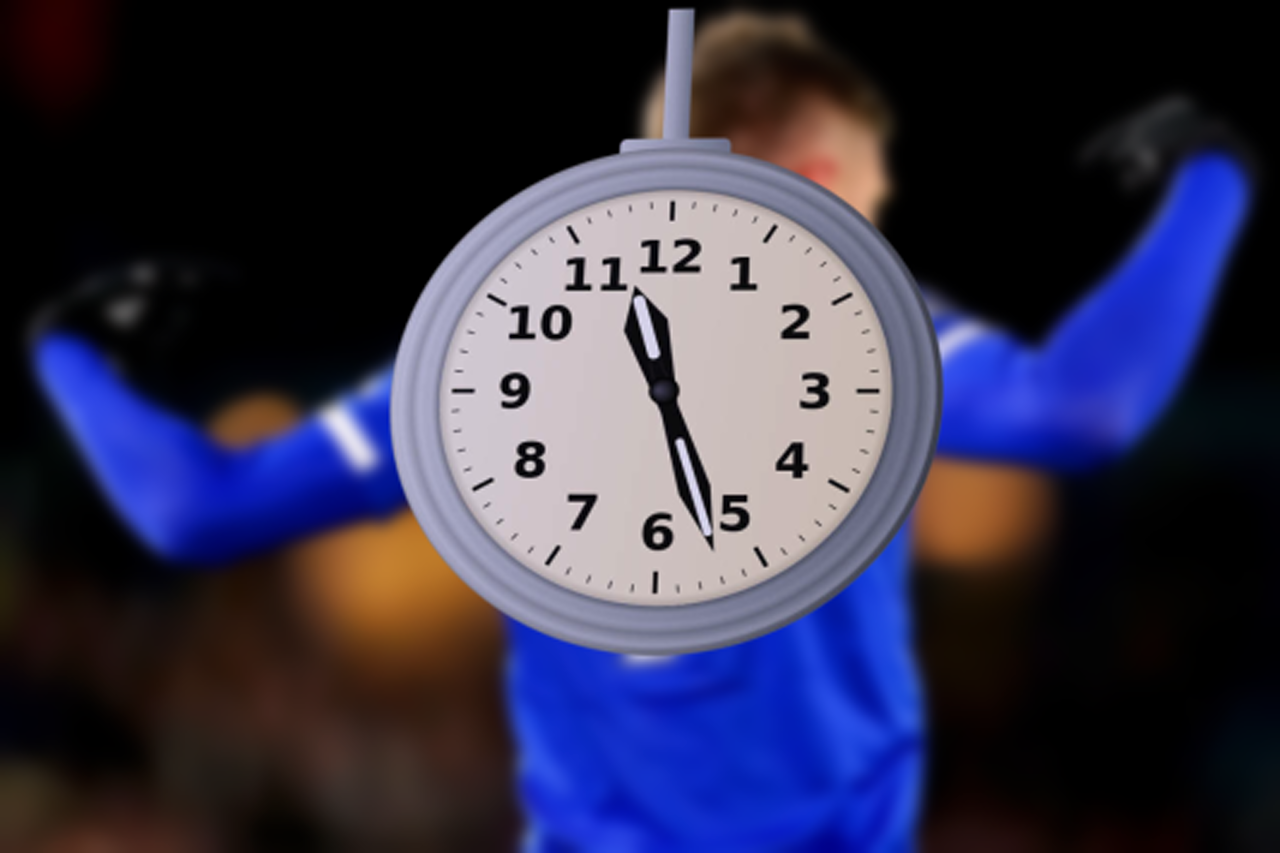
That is 11h27
